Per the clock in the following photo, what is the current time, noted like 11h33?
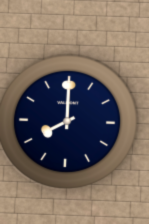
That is 8h00
